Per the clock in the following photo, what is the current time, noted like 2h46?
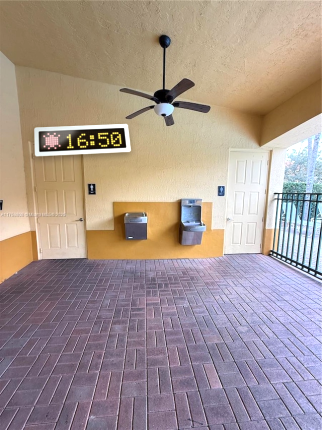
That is 16h50
